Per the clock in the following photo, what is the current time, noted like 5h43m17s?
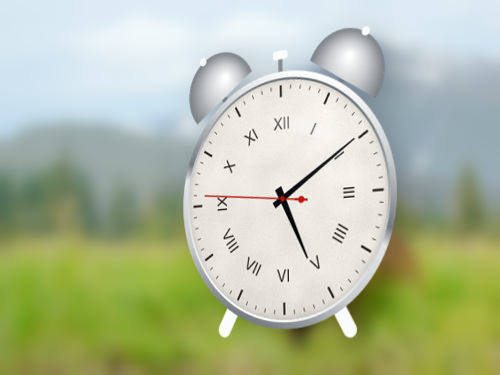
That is 5h09m46s
